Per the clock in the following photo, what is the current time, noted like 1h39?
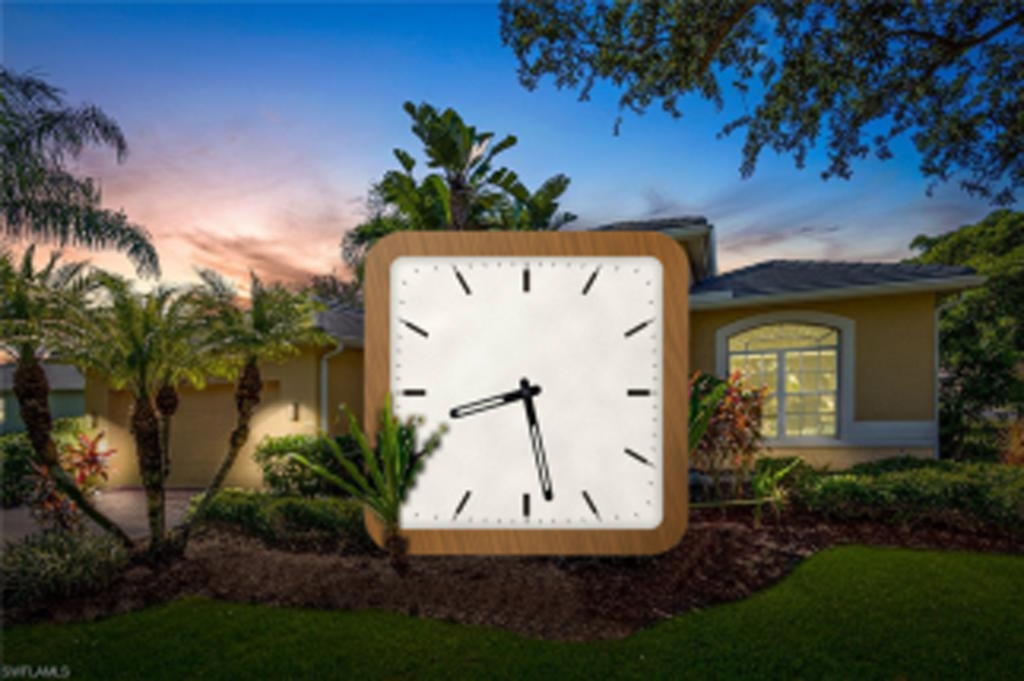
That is 8h28
